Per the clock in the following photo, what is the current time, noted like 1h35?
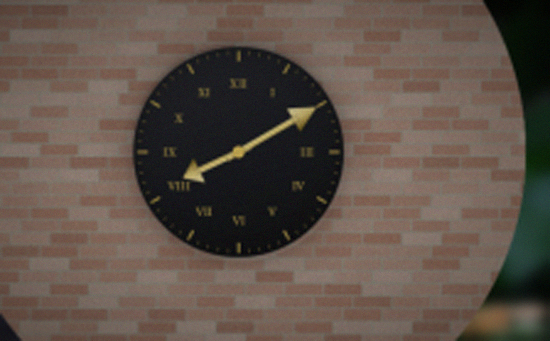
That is 8h10
